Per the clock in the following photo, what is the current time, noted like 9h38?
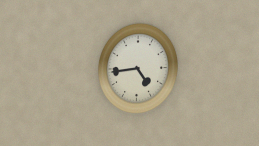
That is 4h44
